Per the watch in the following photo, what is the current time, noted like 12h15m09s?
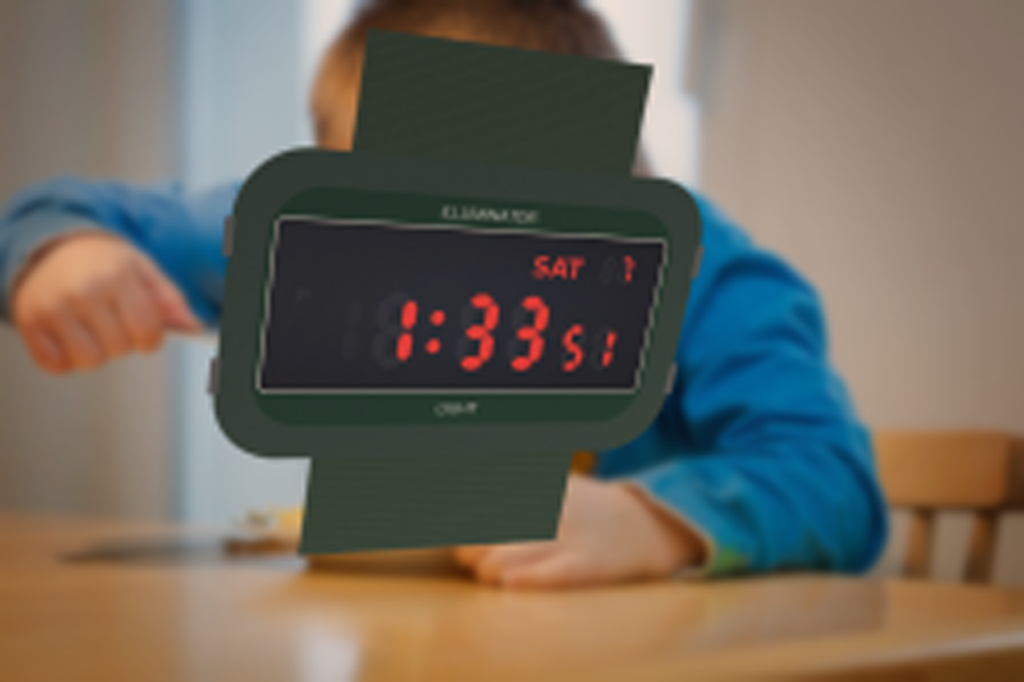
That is 1h33m51s
